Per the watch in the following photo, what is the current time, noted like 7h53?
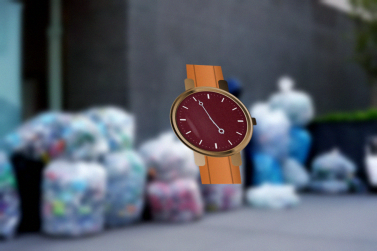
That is 4h56
